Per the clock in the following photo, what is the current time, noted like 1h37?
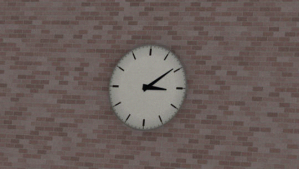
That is 3h09
